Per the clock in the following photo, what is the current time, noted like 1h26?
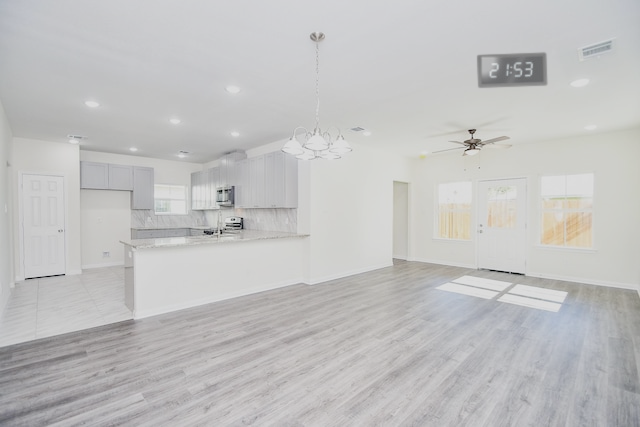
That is 21h53
